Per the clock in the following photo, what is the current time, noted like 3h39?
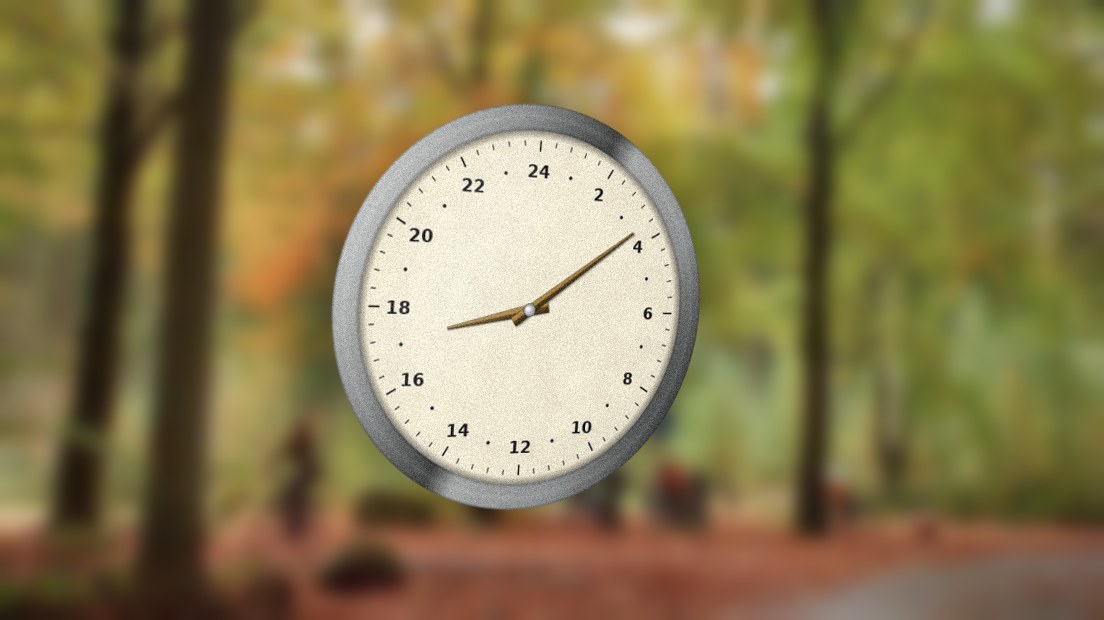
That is 17h09
